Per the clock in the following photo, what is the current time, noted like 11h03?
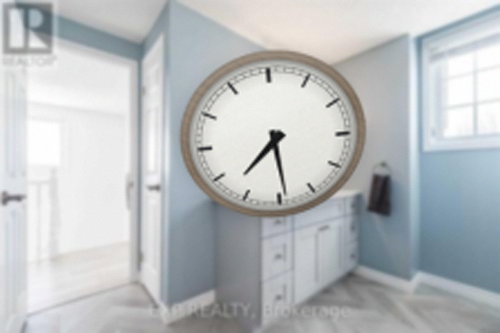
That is 7h29
